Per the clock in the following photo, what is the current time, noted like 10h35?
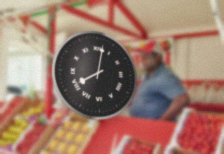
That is 8h02
